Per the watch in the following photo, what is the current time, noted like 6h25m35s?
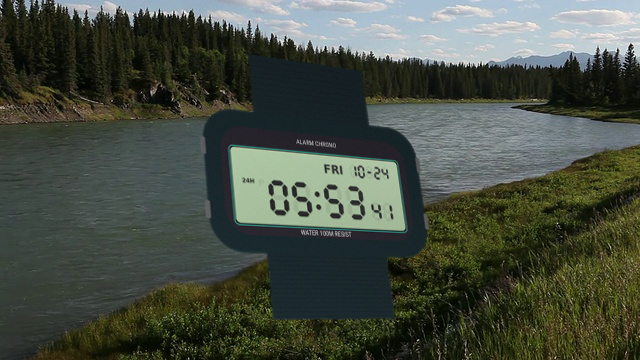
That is 5h53m41s
